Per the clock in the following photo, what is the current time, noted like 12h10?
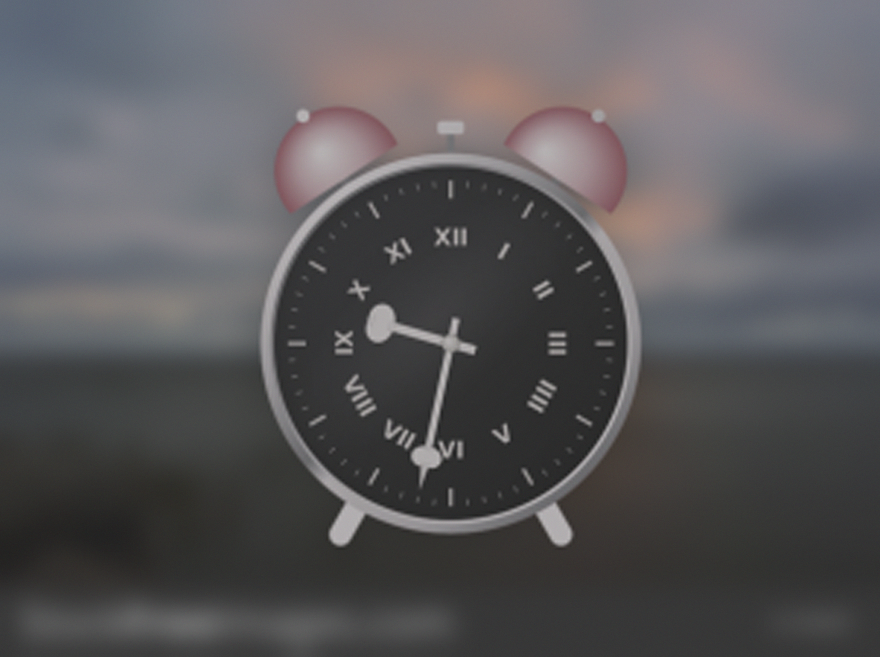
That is 9h32
